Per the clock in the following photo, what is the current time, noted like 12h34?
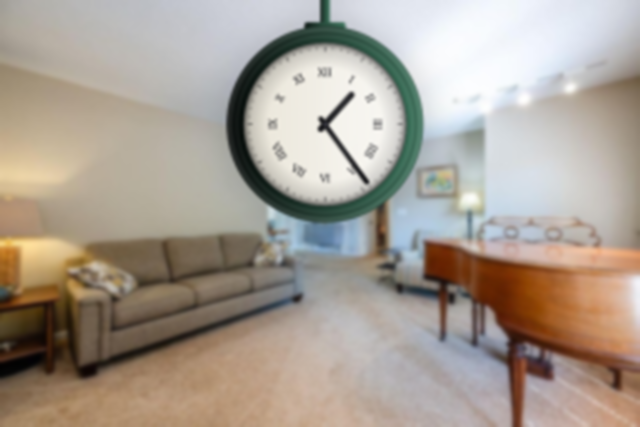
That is 1h24
